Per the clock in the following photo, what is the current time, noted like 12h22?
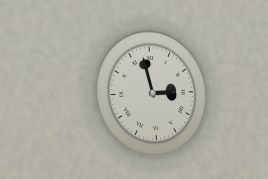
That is 2h58
